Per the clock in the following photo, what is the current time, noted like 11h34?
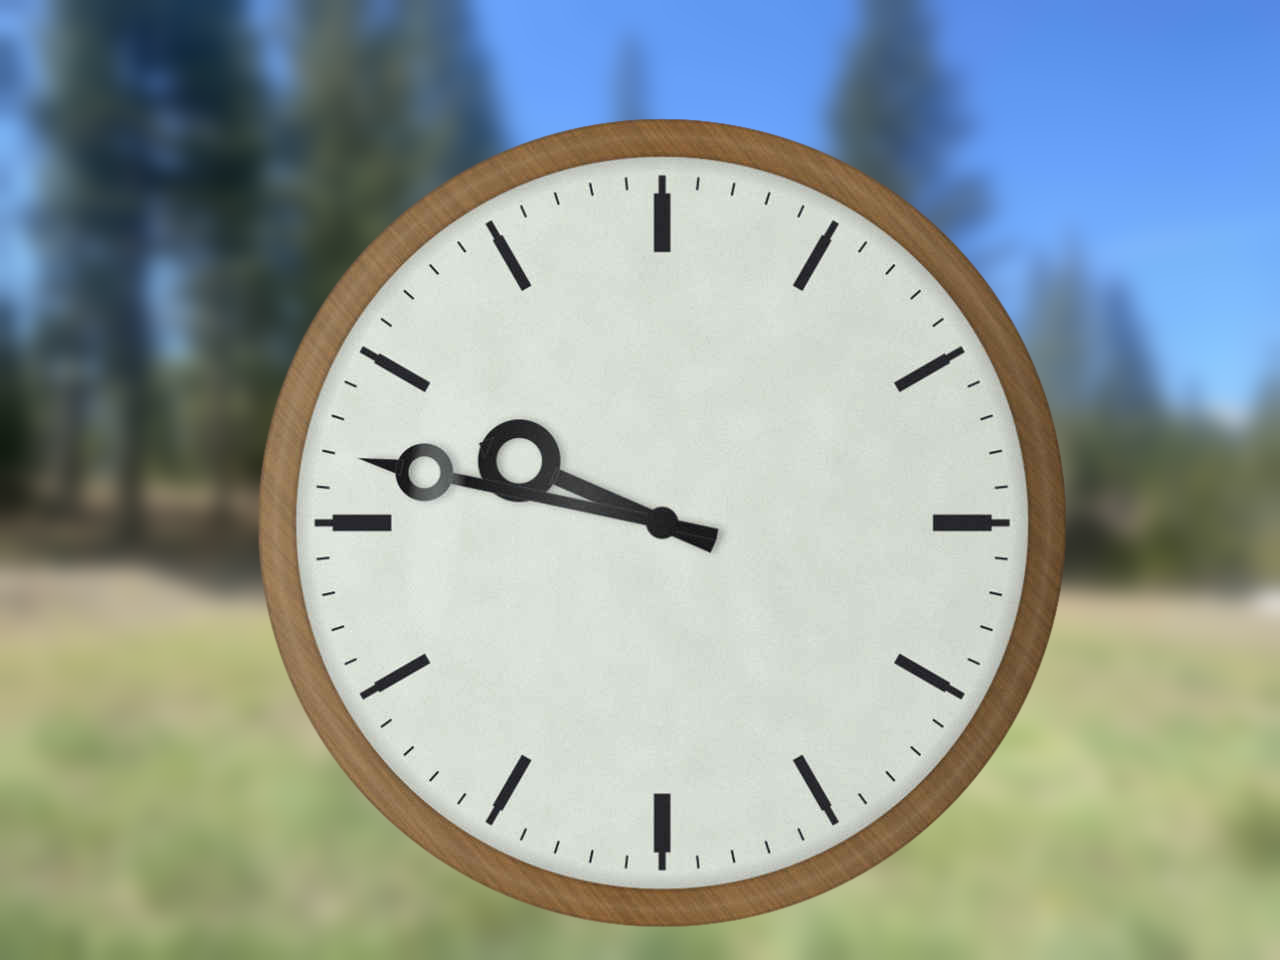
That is 9h47
